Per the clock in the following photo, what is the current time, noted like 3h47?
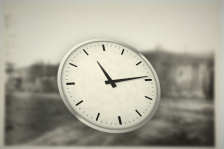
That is 11h14
